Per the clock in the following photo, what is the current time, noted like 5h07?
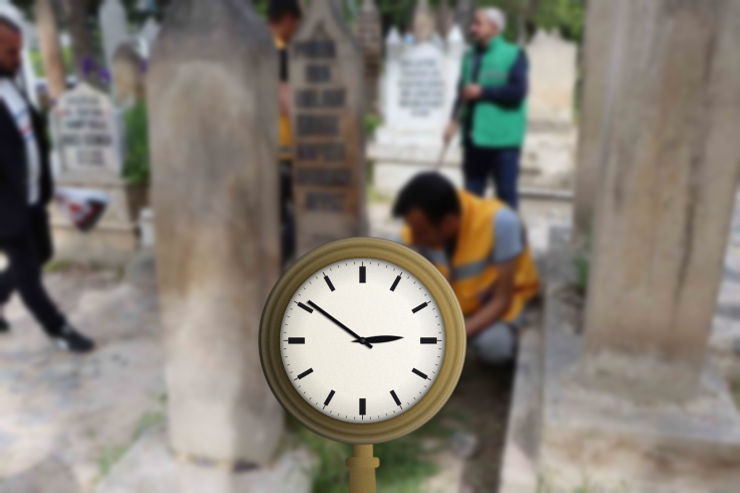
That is 2h51
